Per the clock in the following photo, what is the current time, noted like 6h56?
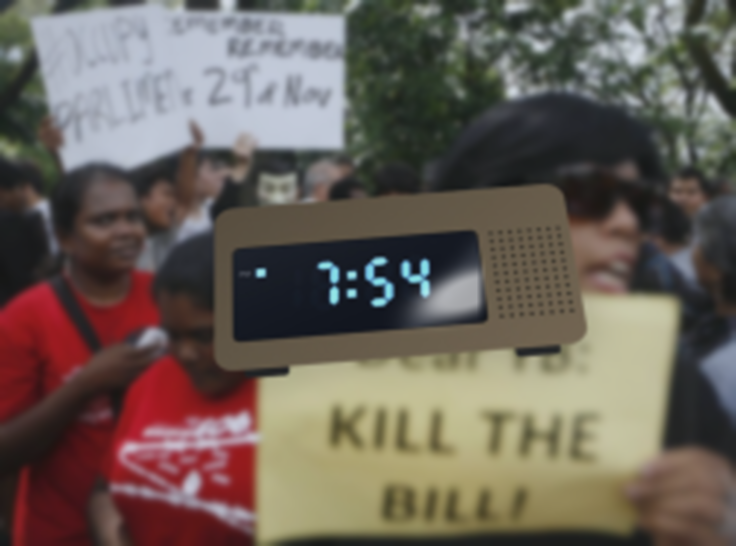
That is 7h54
